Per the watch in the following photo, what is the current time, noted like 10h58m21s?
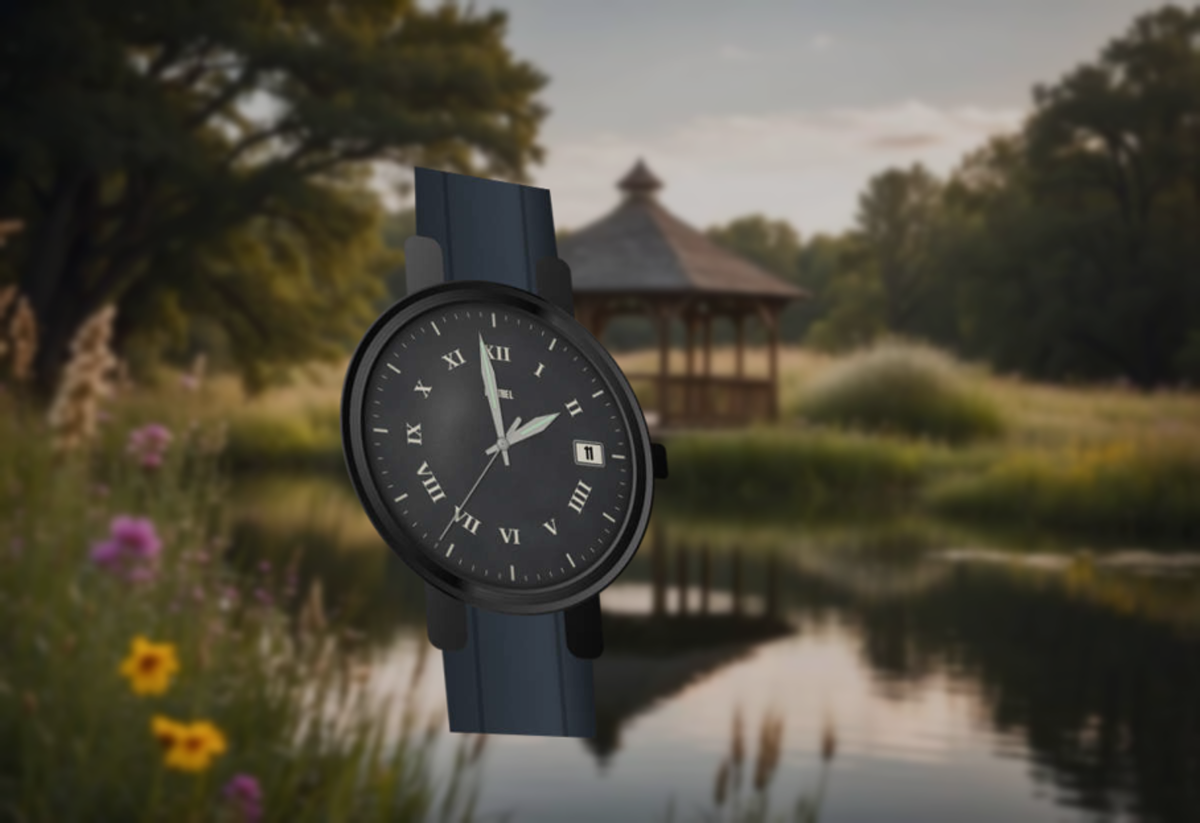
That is 1h58m36s
